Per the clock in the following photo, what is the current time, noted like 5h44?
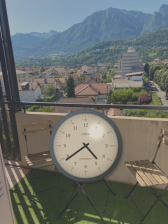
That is 4h39
